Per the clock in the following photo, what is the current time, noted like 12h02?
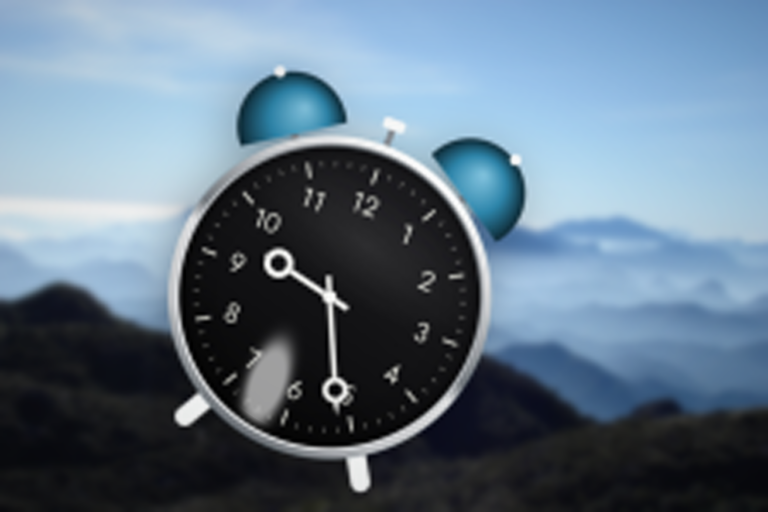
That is 9h26
